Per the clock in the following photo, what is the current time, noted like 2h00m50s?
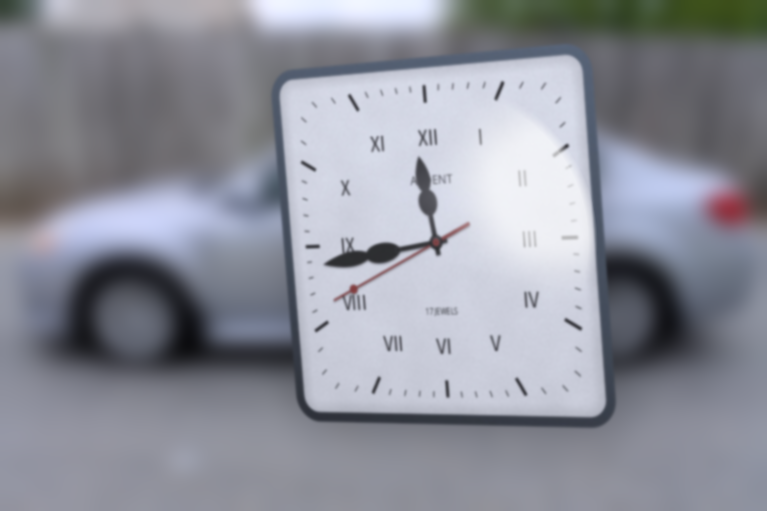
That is 11h43m41s
